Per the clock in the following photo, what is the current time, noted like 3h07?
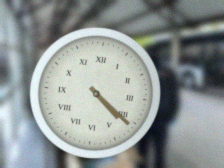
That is 4h21
